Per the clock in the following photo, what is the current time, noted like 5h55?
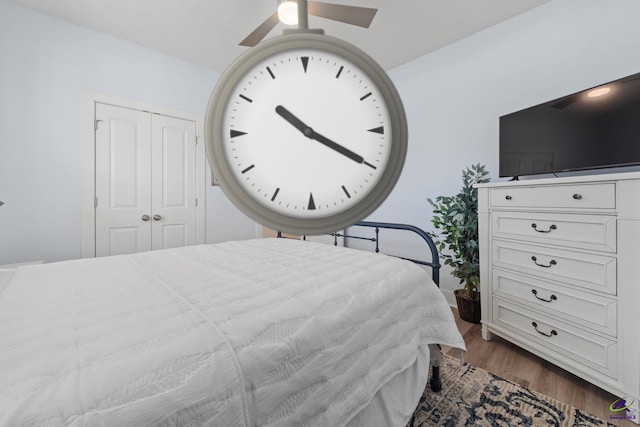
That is 10h20
